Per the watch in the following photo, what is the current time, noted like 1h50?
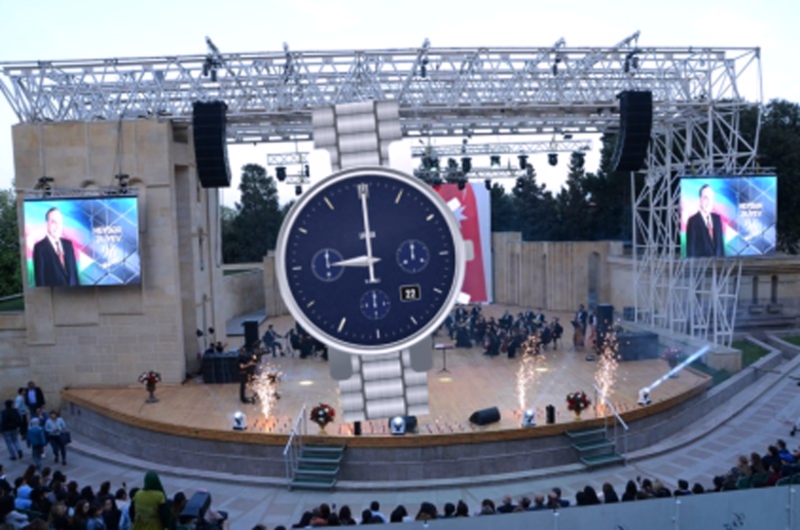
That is 9h00
